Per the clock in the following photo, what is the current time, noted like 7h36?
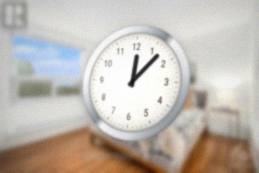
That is 12h07
